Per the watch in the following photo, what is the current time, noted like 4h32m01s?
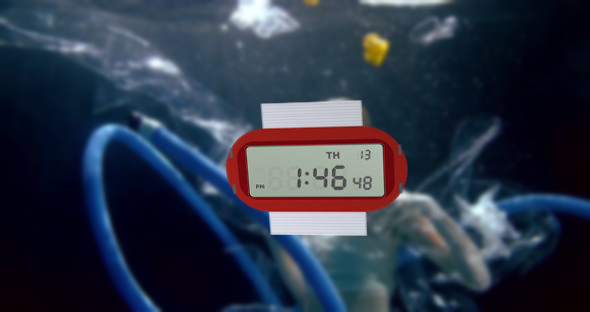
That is 1h46m48s
